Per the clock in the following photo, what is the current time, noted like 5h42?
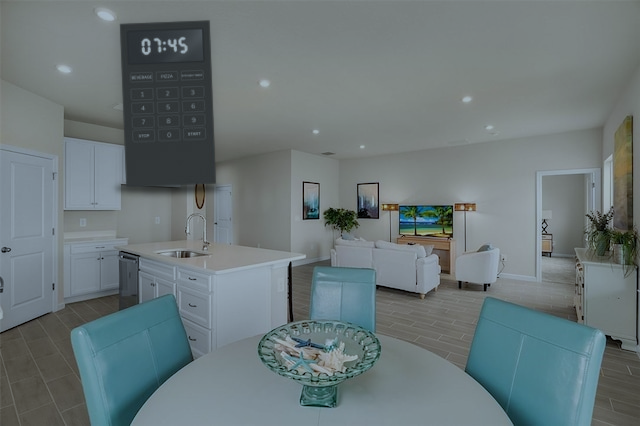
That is 7h45
